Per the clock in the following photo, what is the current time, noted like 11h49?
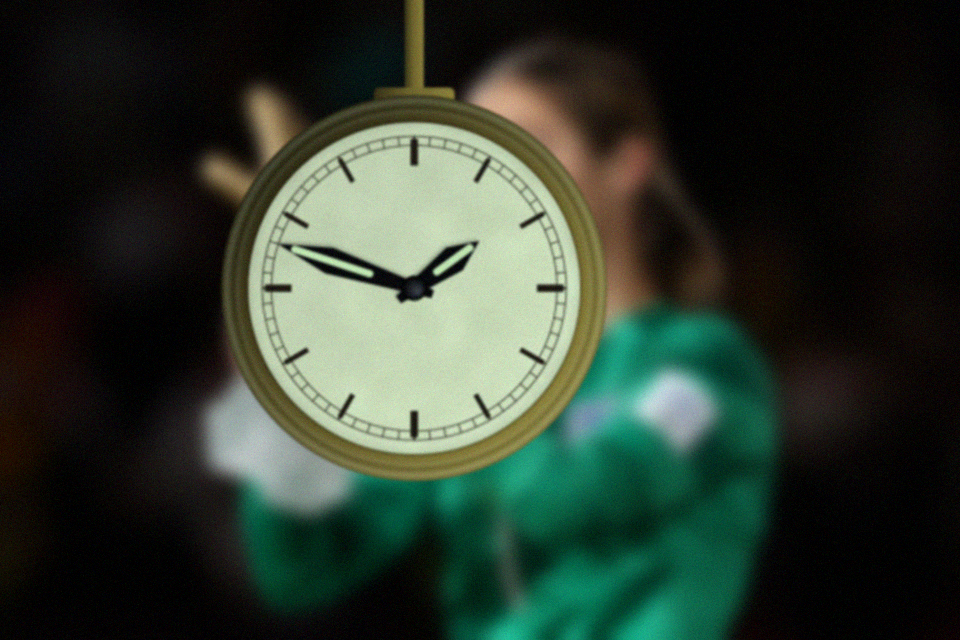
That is 1h48
